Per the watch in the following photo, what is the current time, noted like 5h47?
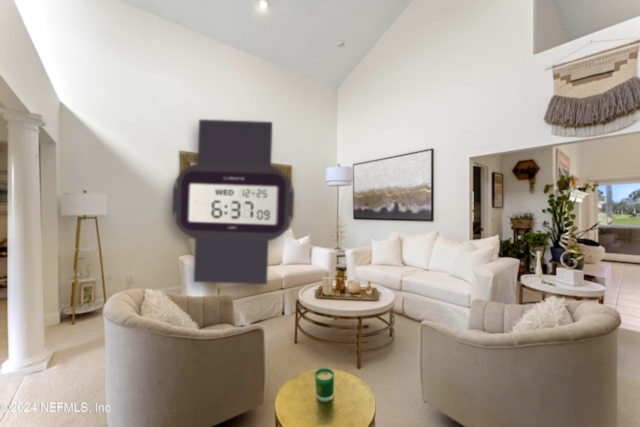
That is 6h37
